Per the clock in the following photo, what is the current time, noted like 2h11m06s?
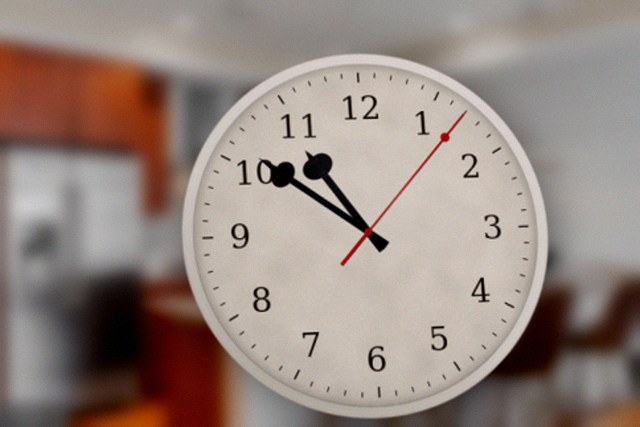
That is 10h51m07s
